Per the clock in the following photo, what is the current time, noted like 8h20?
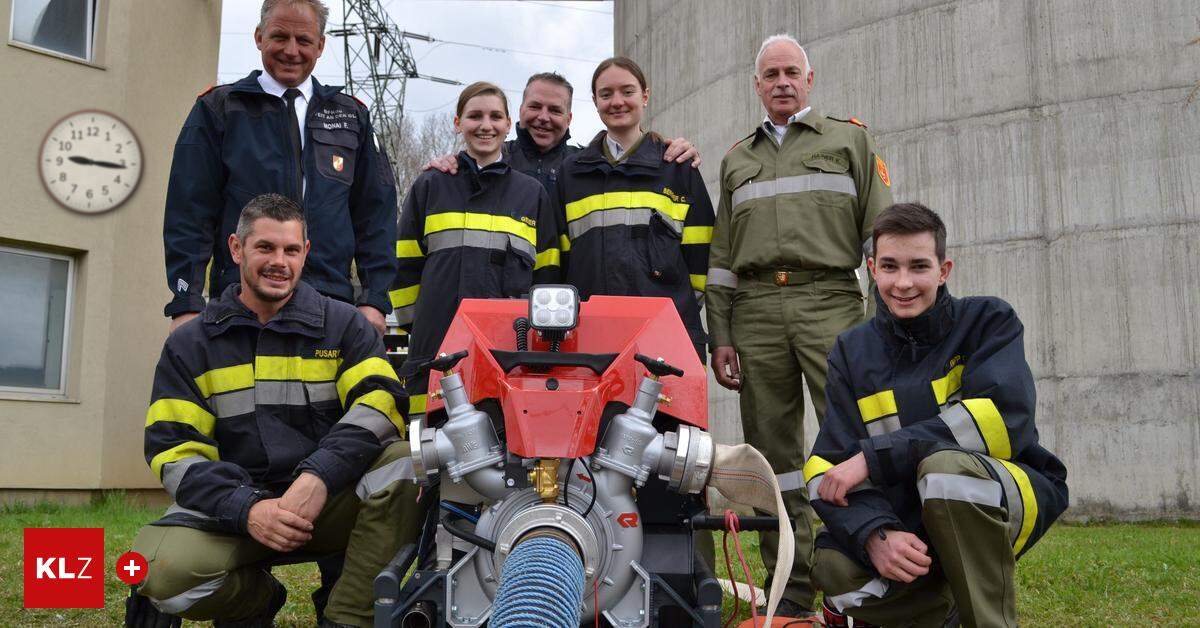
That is 9h16
